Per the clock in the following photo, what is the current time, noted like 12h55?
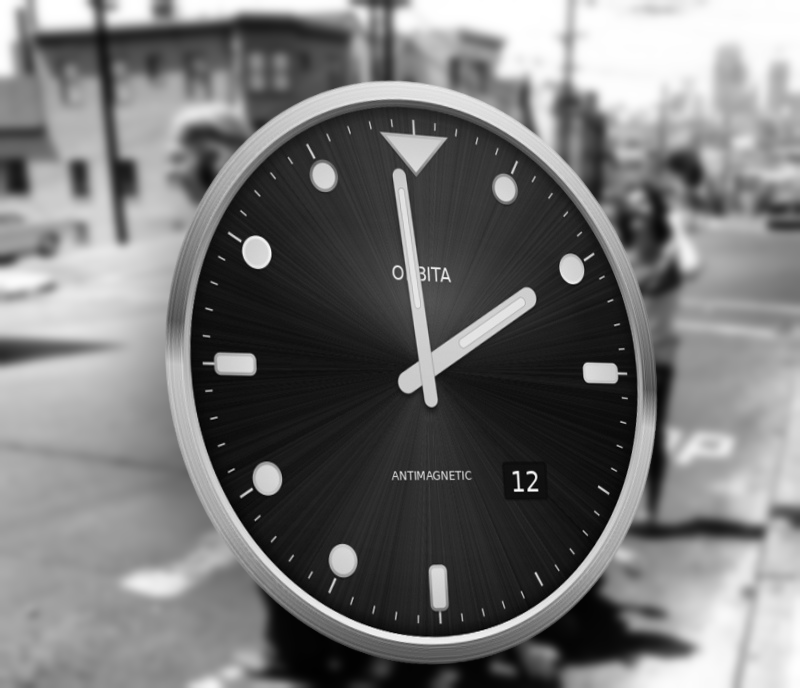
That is 1h59
